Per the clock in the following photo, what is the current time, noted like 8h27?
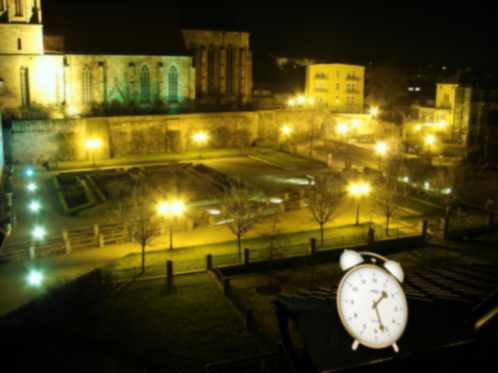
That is 1h27
